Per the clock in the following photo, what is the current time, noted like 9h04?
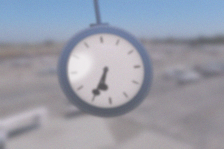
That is 6h35
